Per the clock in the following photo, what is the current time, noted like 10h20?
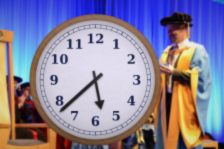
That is 5h38
